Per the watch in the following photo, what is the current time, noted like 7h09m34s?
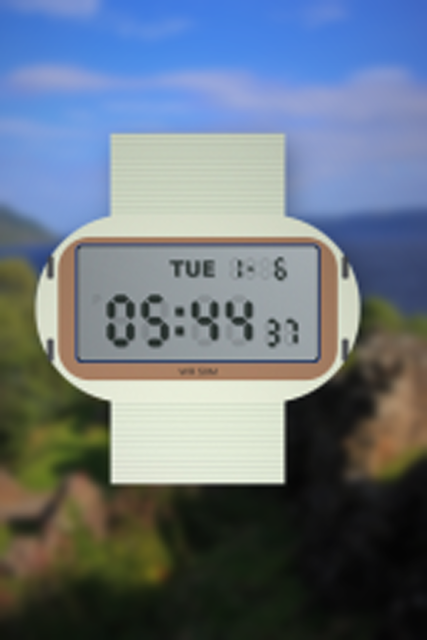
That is 5h44m37s
